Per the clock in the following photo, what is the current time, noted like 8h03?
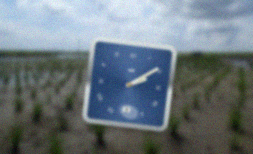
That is 2h09
